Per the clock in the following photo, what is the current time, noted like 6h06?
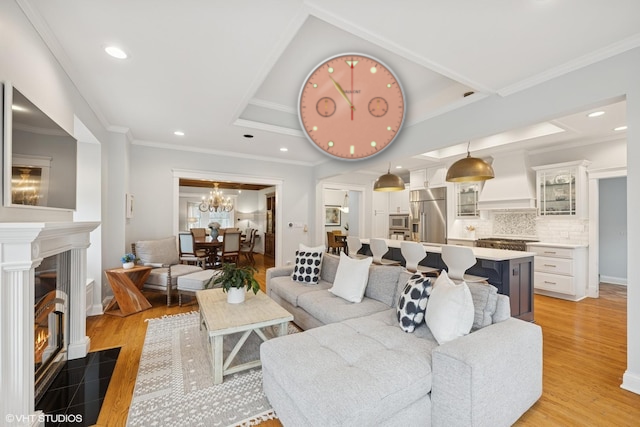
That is 10h54
